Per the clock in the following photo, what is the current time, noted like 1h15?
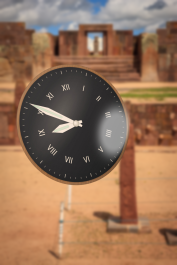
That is 8h51
